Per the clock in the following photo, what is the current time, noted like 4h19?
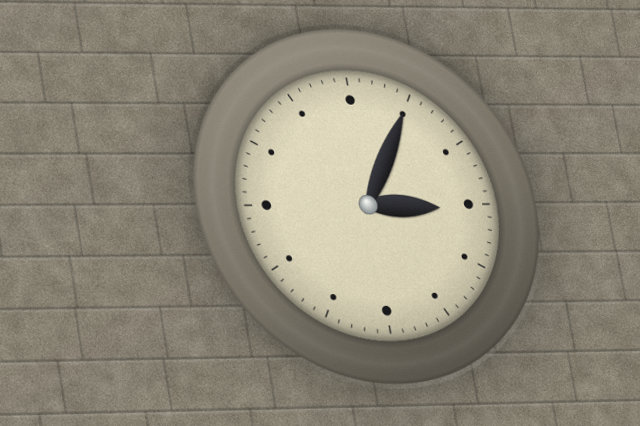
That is 3h05
